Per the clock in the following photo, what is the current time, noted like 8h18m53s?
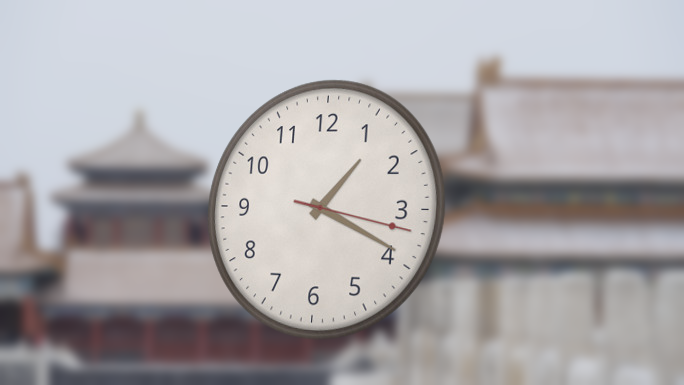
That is 1h19m17s
